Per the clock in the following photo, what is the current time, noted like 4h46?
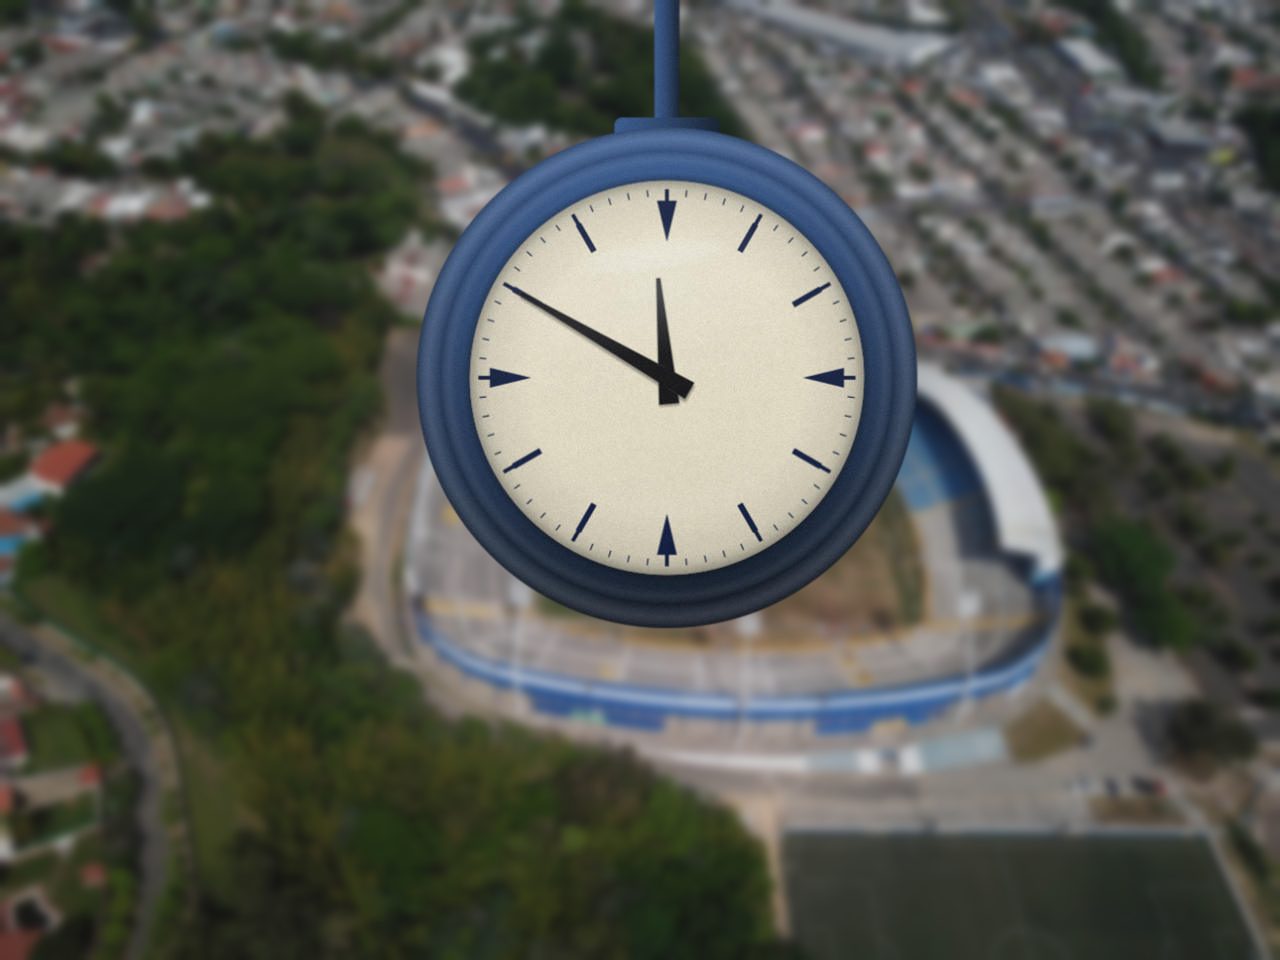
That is 11h50
